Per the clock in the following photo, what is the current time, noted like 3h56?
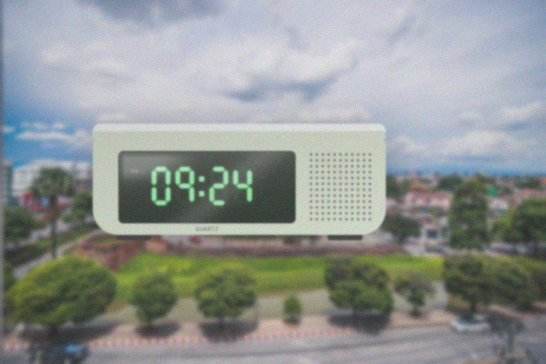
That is 9h24
